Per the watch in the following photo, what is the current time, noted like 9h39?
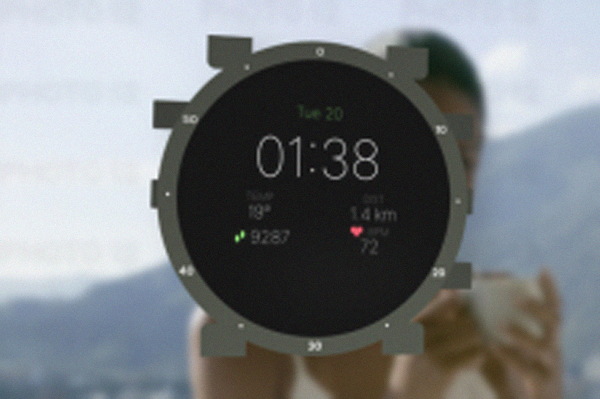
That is 1h38
